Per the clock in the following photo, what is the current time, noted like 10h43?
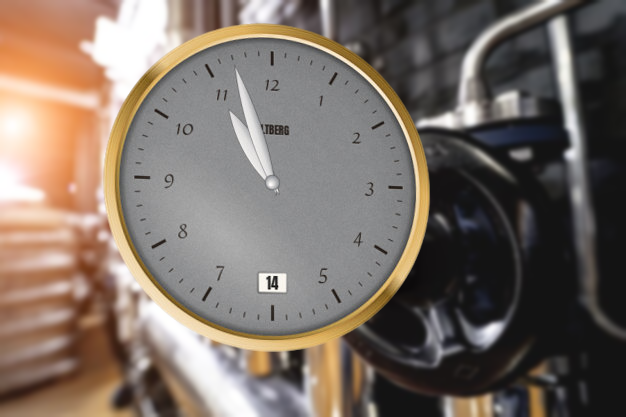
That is 10h57
